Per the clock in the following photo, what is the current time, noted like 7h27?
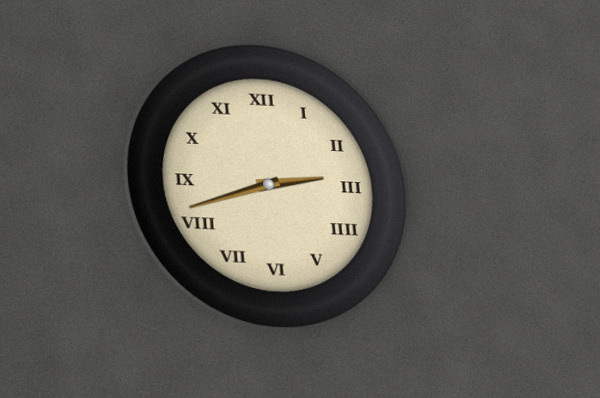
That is 2h42
